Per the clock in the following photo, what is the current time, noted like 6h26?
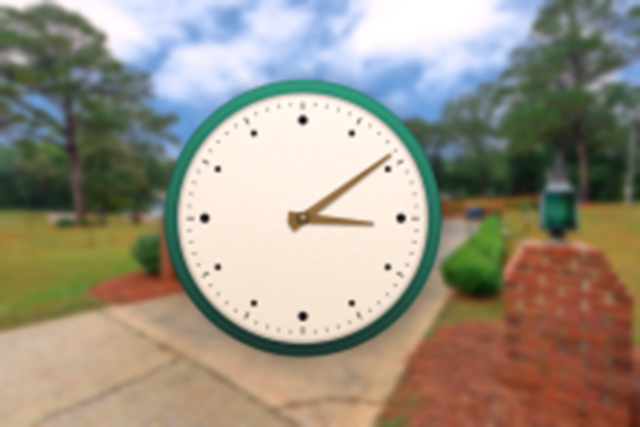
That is 3h09
